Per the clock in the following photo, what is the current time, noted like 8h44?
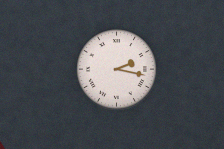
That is 2h17
